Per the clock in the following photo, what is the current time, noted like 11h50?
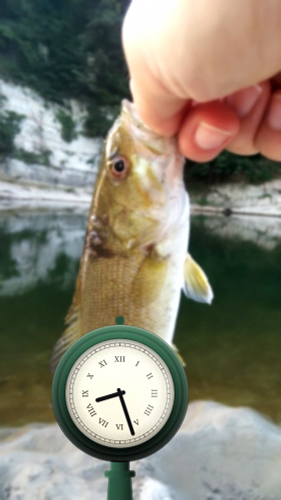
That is 8h27
